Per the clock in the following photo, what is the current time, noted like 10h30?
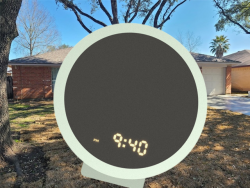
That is 9h40
